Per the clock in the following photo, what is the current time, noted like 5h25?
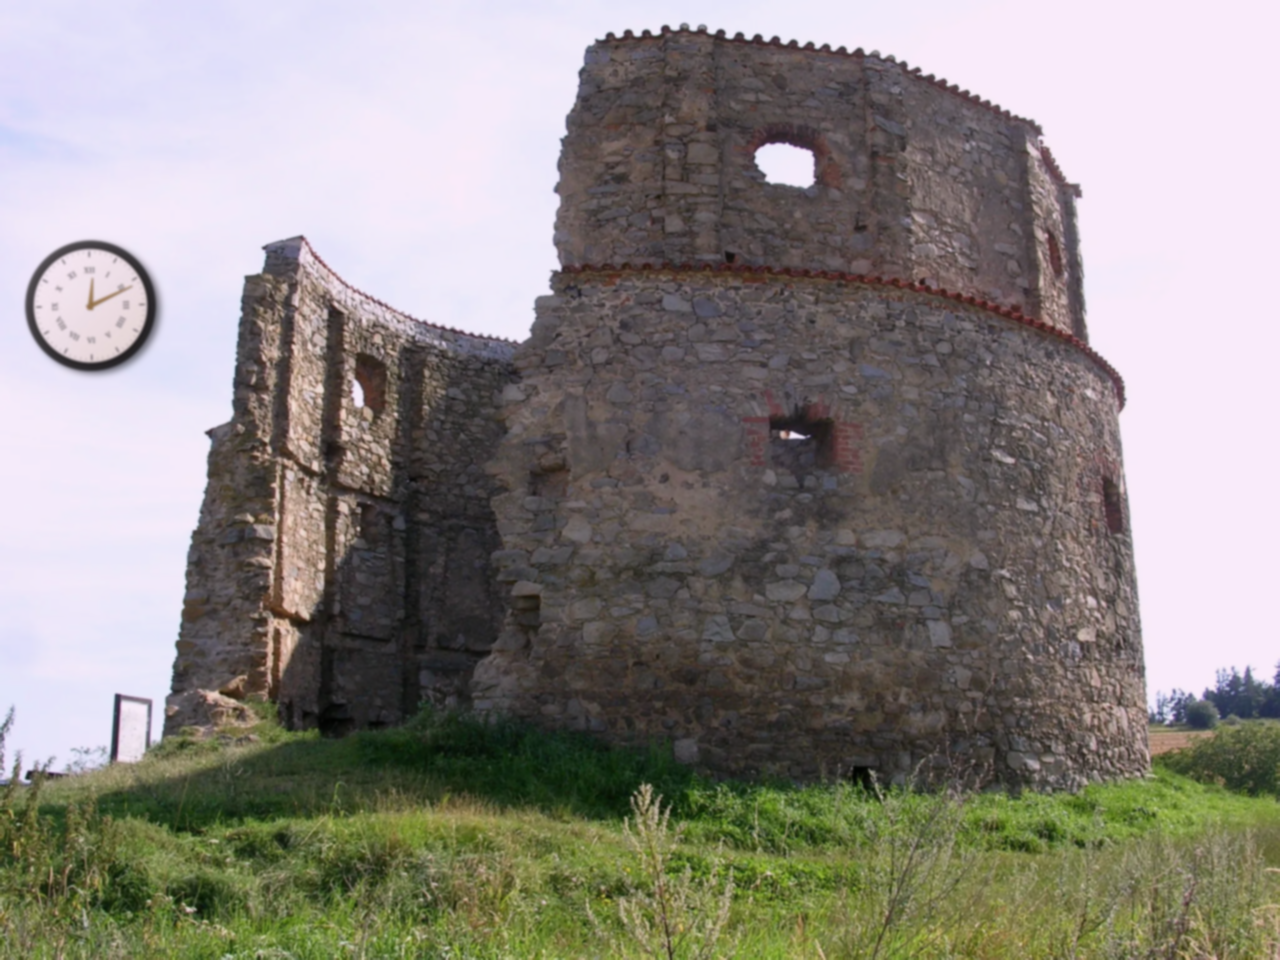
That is 12h11
